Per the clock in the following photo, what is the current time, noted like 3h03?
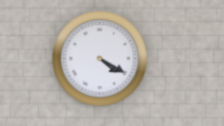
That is 4h20
